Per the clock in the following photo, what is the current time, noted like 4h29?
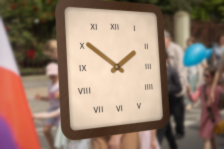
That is 1h51
